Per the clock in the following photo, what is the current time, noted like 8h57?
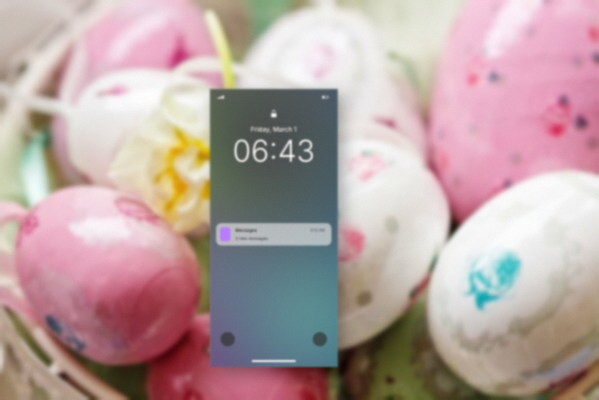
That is 6h43
